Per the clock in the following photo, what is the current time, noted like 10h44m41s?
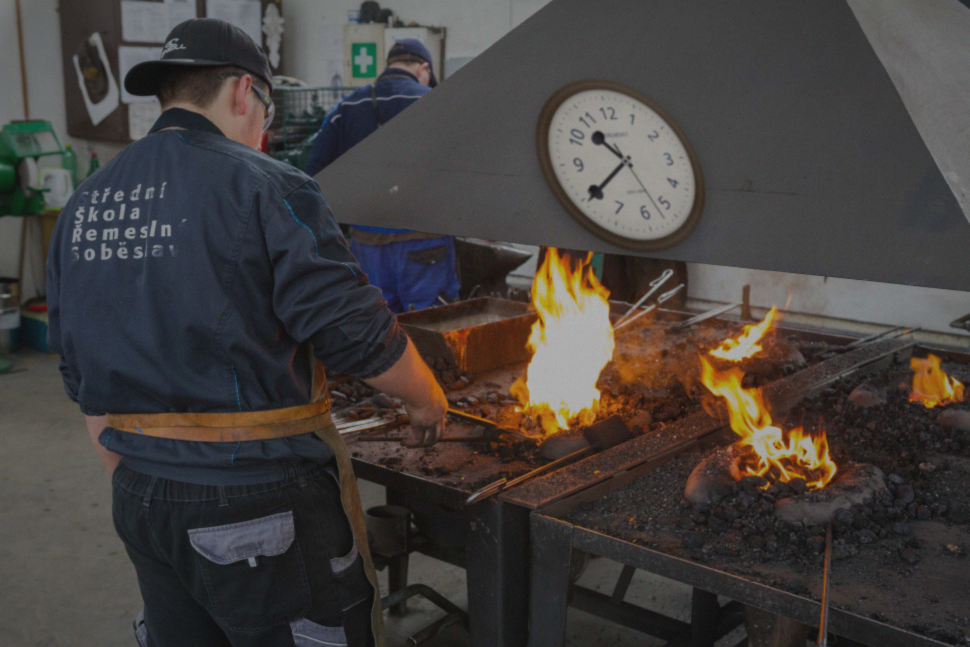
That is 10h39m27s
